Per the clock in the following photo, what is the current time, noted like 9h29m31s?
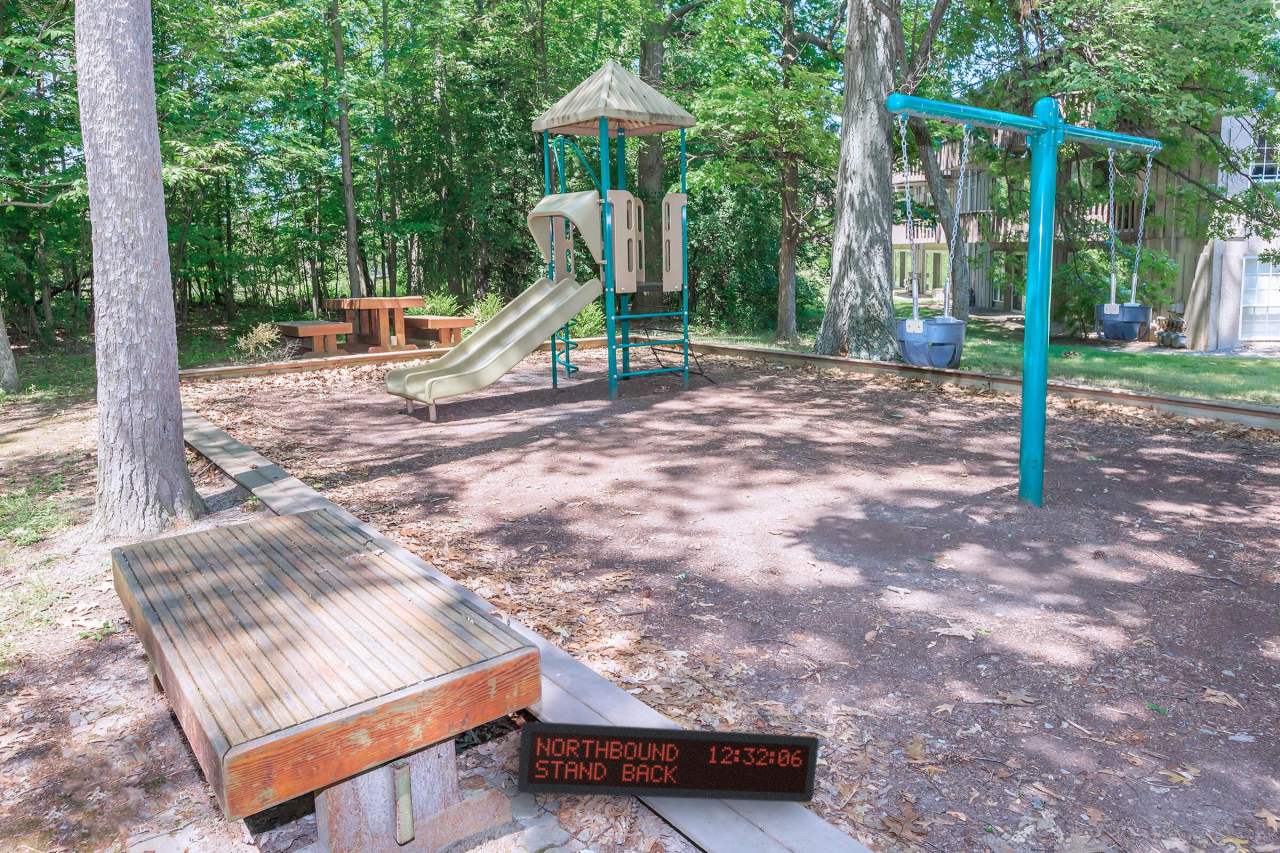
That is 12h32m06s
